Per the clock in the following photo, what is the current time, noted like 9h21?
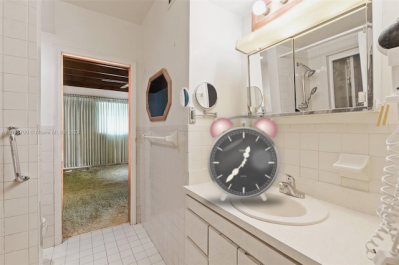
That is 12h37
